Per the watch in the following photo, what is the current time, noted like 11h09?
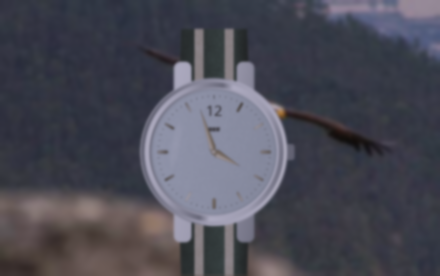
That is 3h57
